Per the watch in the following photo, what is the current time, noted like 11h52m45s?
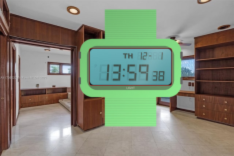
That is 13h59m38s
